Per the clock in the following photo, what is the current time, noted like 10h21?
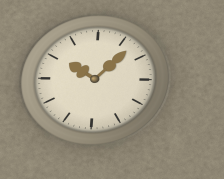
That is 10h07
